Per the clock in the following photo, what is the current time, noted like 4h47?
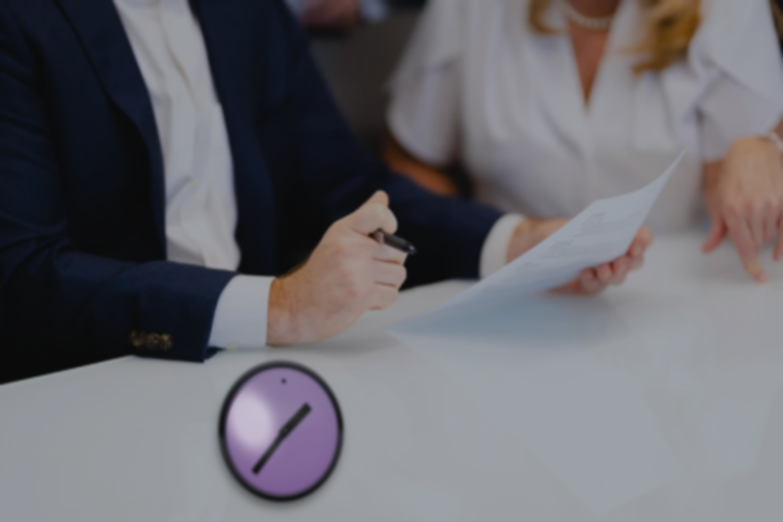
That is 1h37
